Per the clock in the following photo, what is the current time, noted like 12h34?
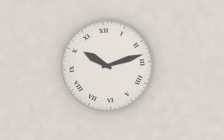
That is 10h13
